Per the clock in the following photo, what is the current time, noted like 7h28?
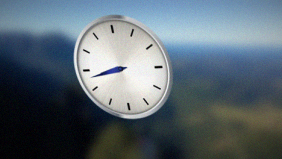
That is 8h43
